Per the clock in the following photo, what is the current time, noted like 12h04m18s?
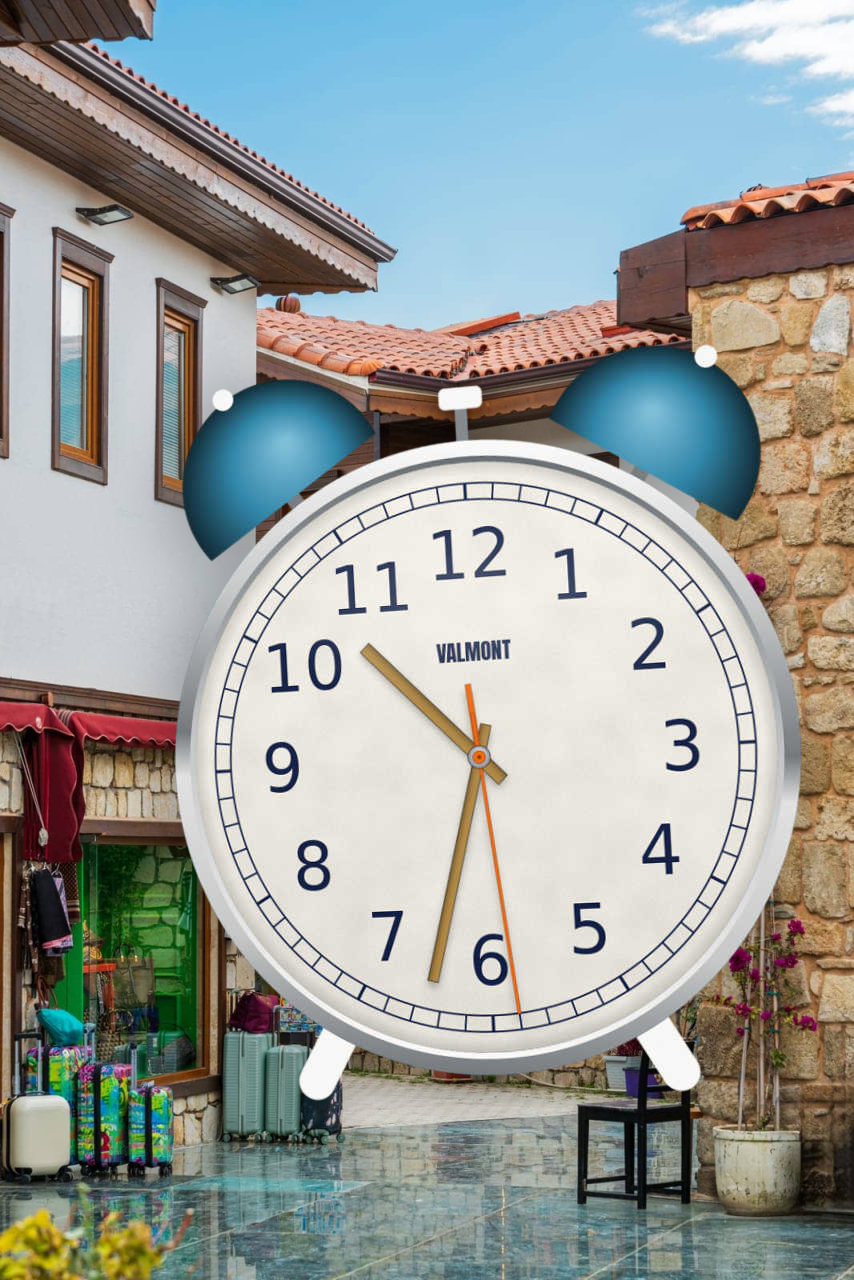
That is 10h32m29s
